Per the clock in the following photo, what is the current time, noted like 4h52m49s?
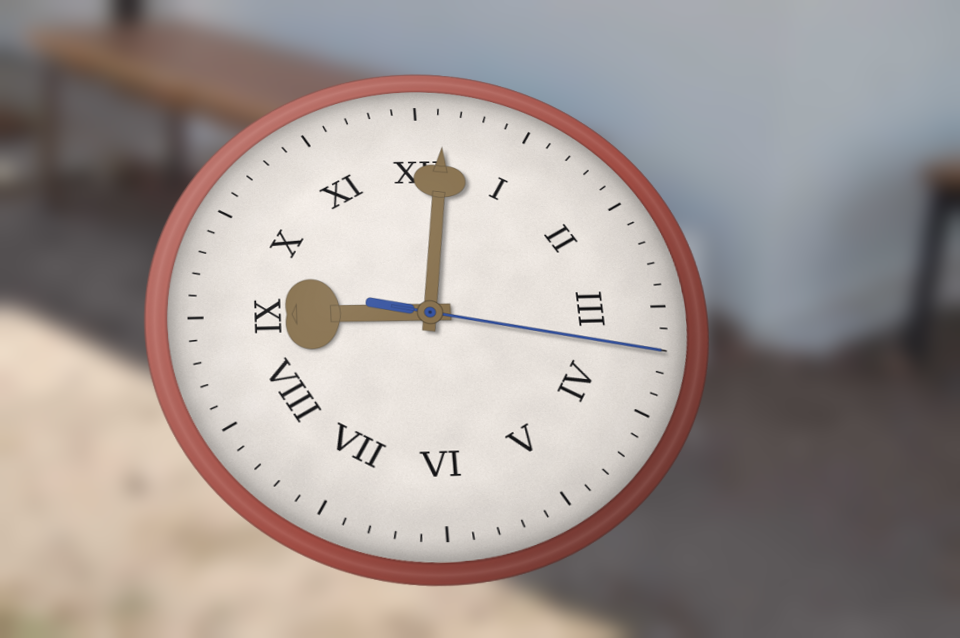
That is 9h01m17s
